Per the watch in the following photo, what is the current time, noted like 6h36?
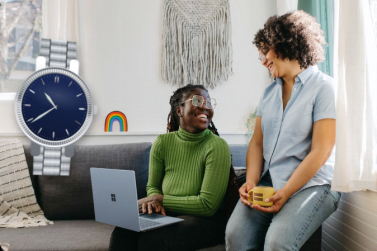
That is 10h39
